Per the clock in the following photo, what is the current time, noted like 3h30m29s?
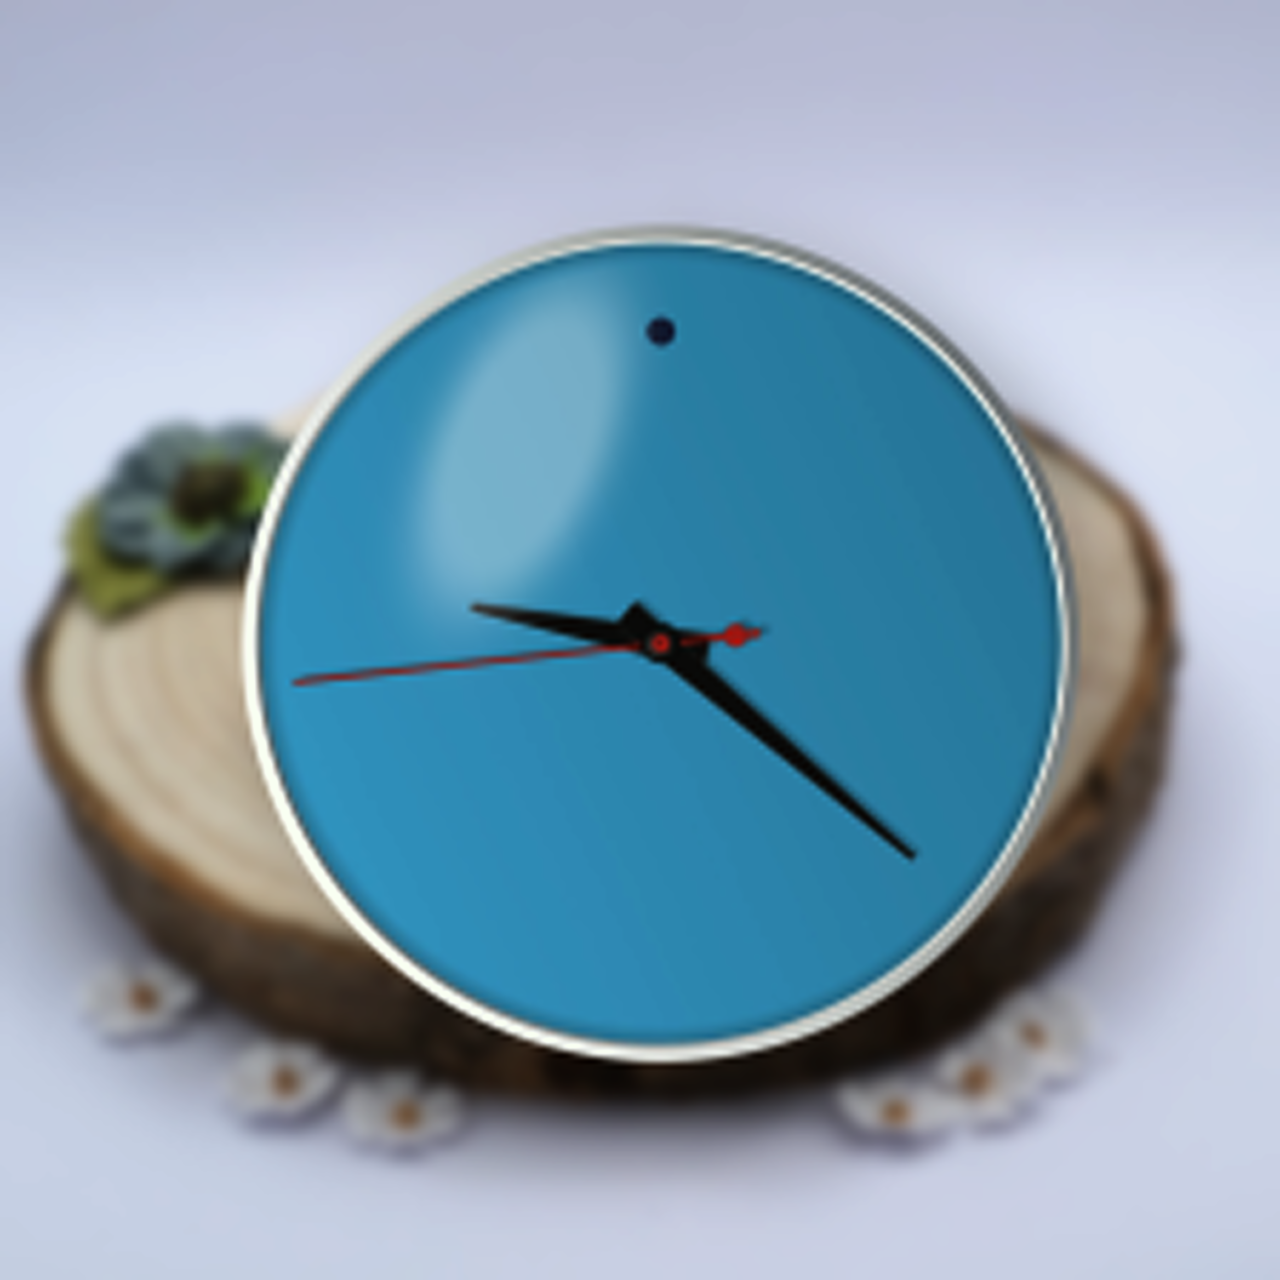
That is 9h21m44s
